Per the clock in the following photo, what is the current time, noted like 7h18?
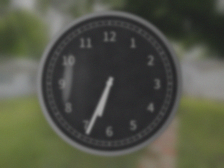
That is 6h34
